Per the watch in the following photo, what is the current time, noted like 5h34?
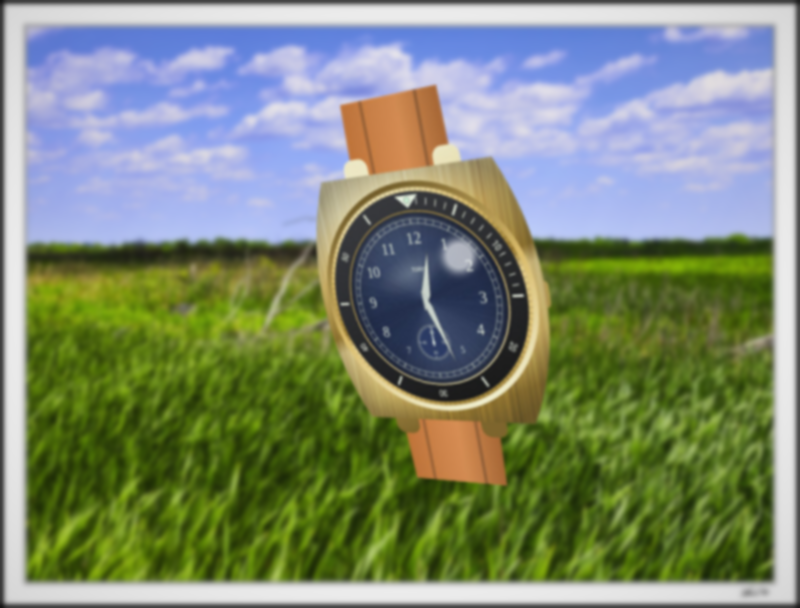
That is 12h27
